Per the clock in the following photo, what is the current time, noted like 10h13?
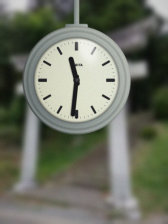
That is 11h31
